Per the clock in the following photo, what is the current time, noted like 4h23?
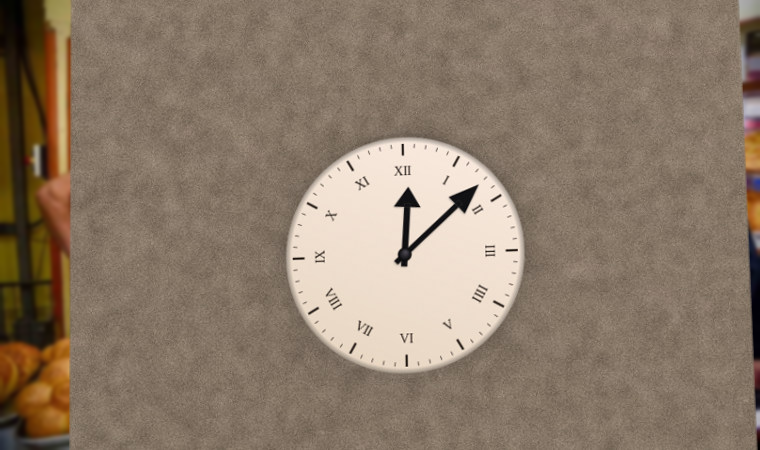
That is 12h08
